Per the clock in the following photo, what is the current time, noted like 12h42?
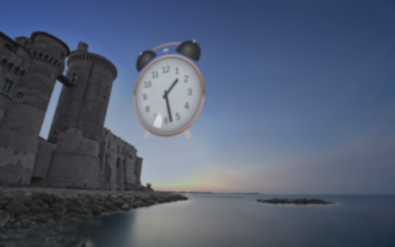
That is 1h28
